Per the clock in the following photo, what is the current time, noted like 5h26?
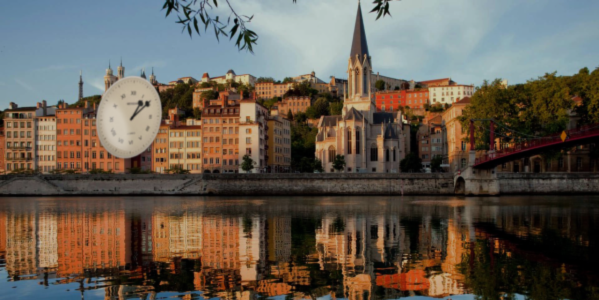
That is 1h09
